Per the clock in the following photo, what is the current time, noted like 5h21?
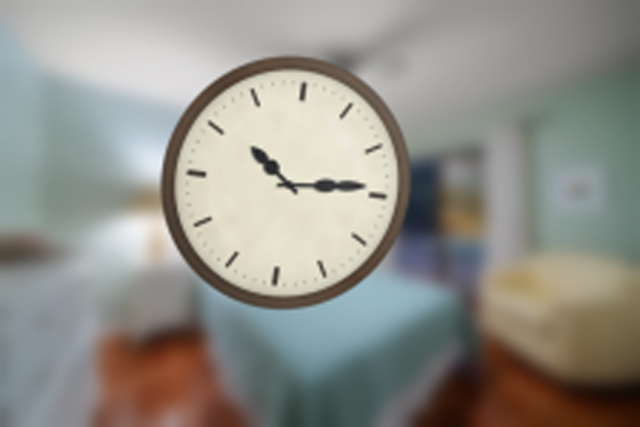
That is 10h14
